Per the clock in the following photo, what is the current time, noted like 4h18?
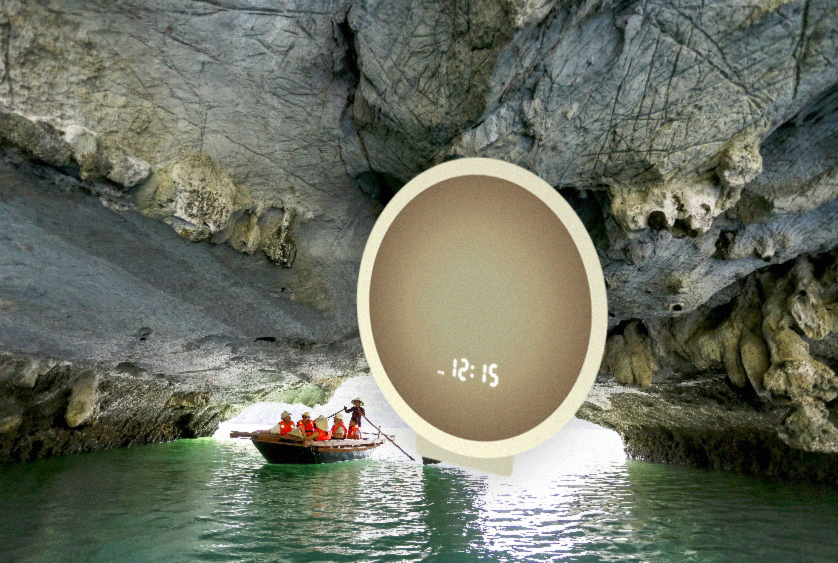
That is 12h15
